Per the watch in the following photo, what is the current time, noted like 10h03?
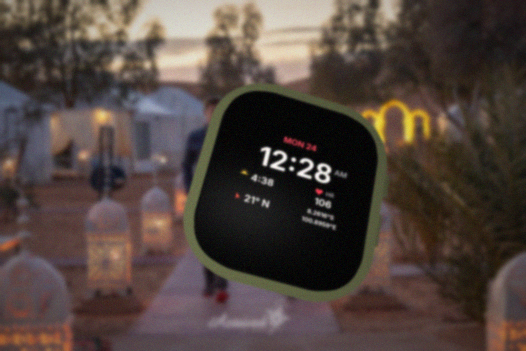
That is 12h28
